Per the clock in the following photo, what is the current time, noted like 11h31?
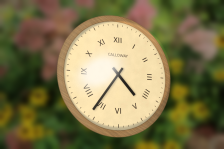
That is 4h36
